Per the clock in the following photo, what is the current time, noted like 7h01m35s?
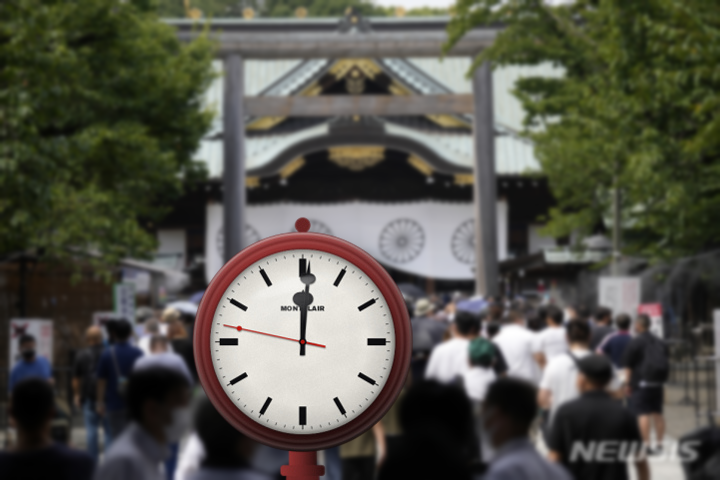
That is 12h00m47s
